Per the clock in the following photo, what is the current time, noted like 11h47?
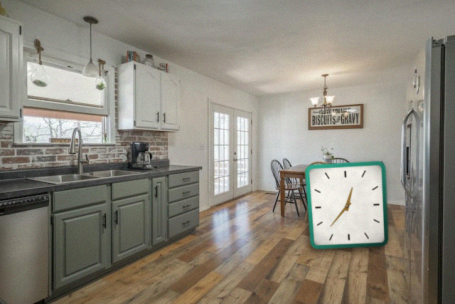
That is 12h37
